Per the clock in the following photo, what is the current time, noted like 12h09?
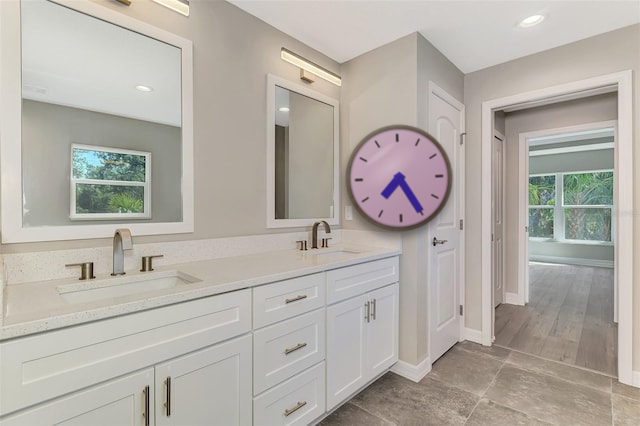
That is 7h25
